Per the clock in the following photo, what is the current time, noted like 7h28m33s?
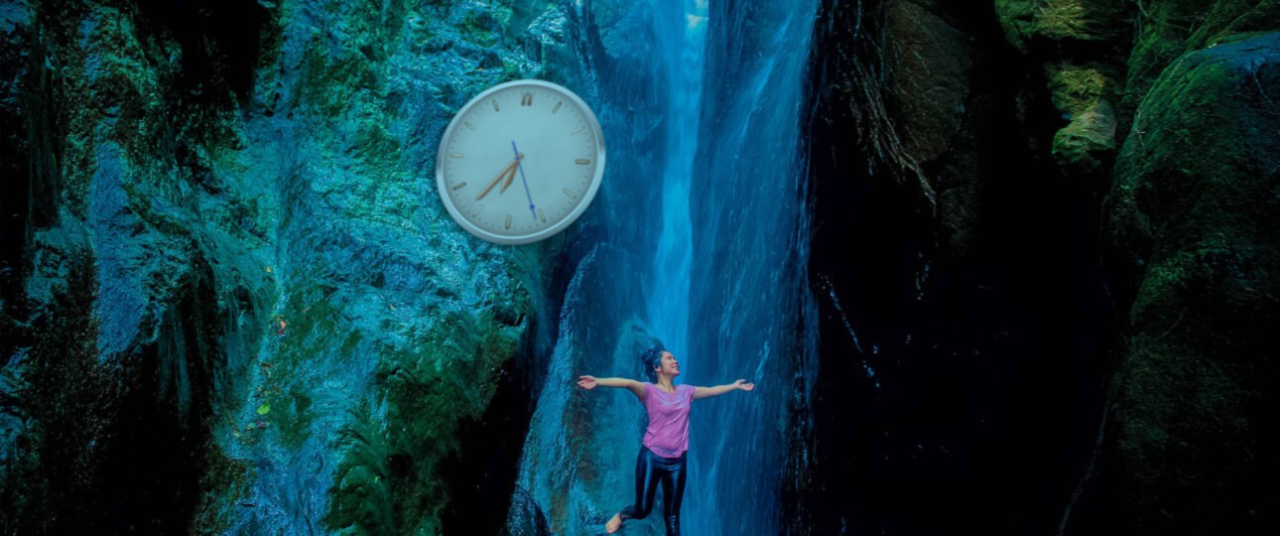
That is 6h36m26s
